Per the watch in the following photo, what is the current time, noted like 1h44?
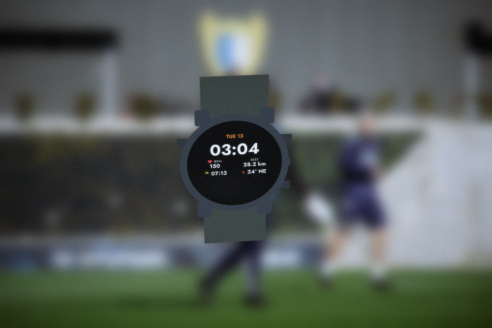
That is 3h04
